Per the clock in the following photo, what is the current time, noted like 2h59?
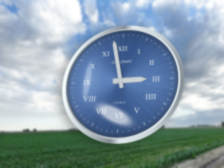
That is 2h58
